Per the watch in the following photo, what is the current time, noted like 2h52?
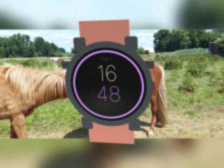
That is 16h48
